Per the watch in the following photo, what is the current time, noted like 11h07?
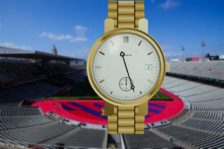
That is 11h27
